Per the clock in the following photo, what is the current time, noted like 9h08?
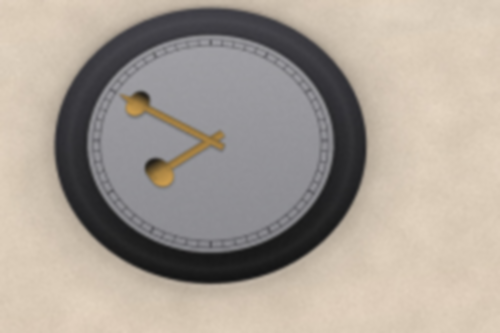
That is 7h50
